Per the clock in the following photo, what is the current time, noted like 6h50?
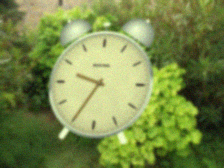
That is 9h35
